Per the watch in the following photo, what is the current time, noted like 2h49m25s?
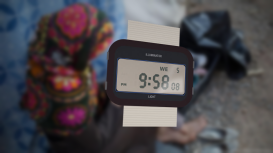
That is 9h58m08s
